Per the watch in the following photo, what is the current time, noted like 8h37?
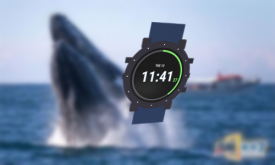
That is 11h41
